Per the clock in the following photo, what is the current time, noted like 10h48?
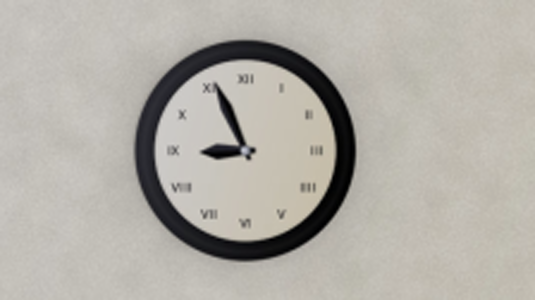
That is 8h56
